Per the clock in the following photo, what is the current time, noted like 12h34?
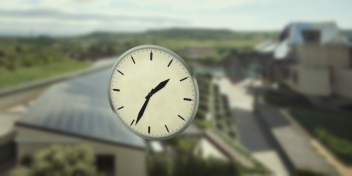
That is 1h34
